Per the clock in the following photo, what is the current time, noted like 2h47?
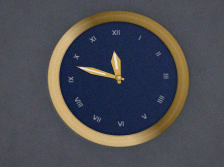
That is 11h48
